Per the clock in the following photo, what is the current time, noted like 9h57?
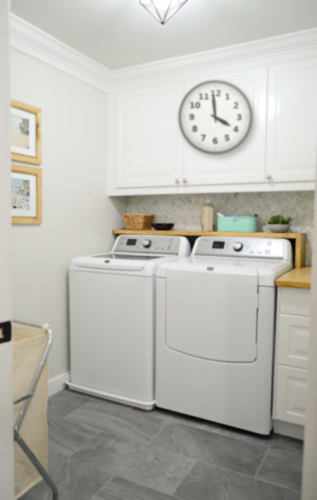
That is 3h59
